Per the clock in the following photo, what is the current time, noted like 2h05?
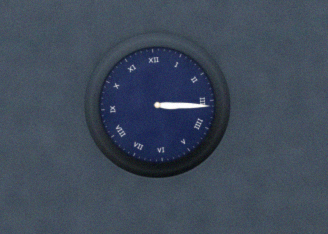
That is 3h16
